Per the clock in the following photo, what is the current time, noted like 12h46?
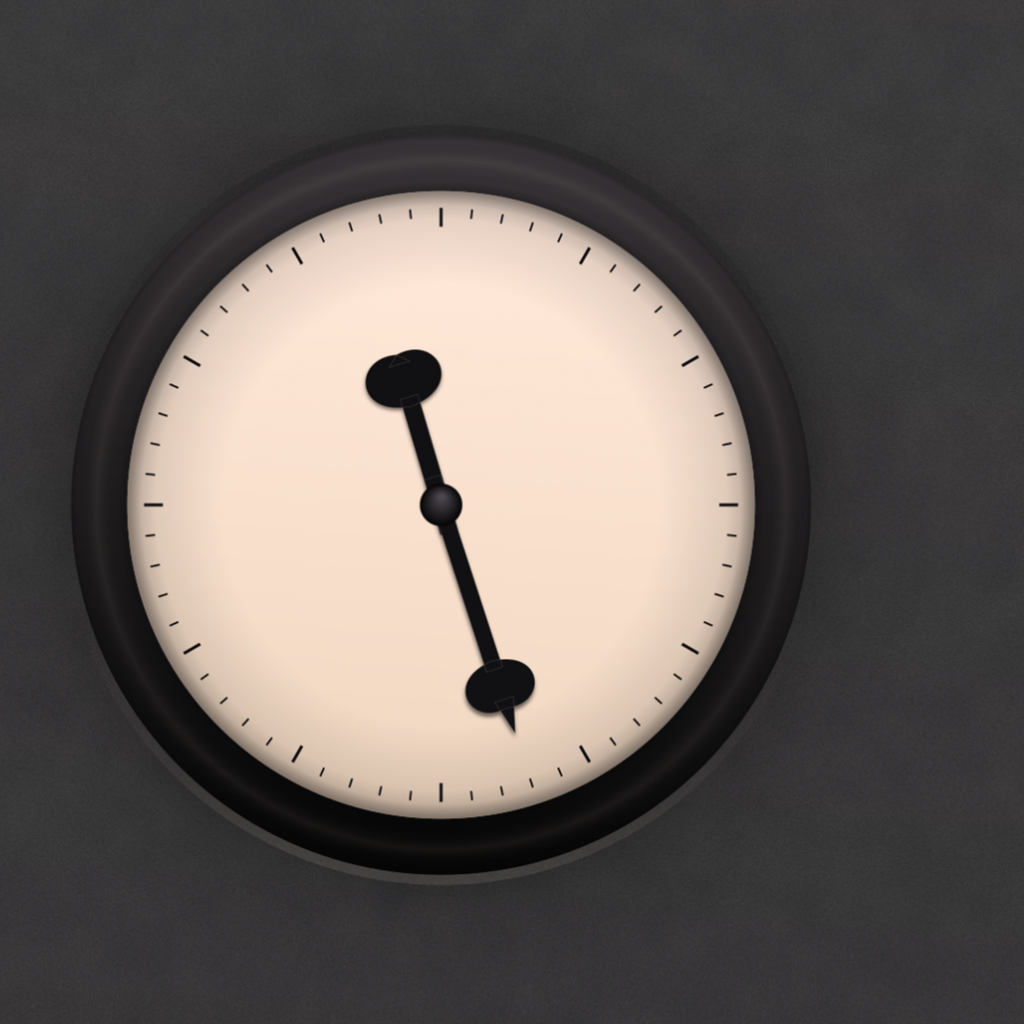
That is 11h27
